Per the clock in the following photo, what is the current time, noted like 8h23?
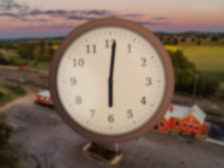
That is 6h01
